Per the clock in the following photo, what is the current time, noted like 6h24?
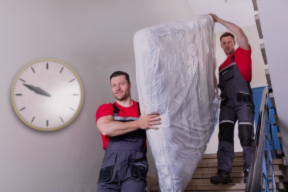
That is 9h49
